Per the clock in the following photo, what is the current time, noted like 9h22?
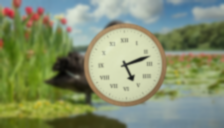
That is 5h12
